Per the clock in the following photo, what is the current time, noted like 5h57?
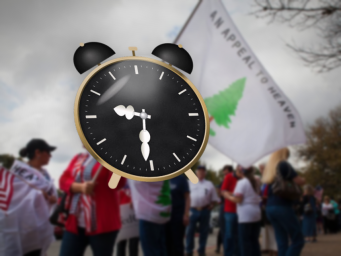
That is 9h31
